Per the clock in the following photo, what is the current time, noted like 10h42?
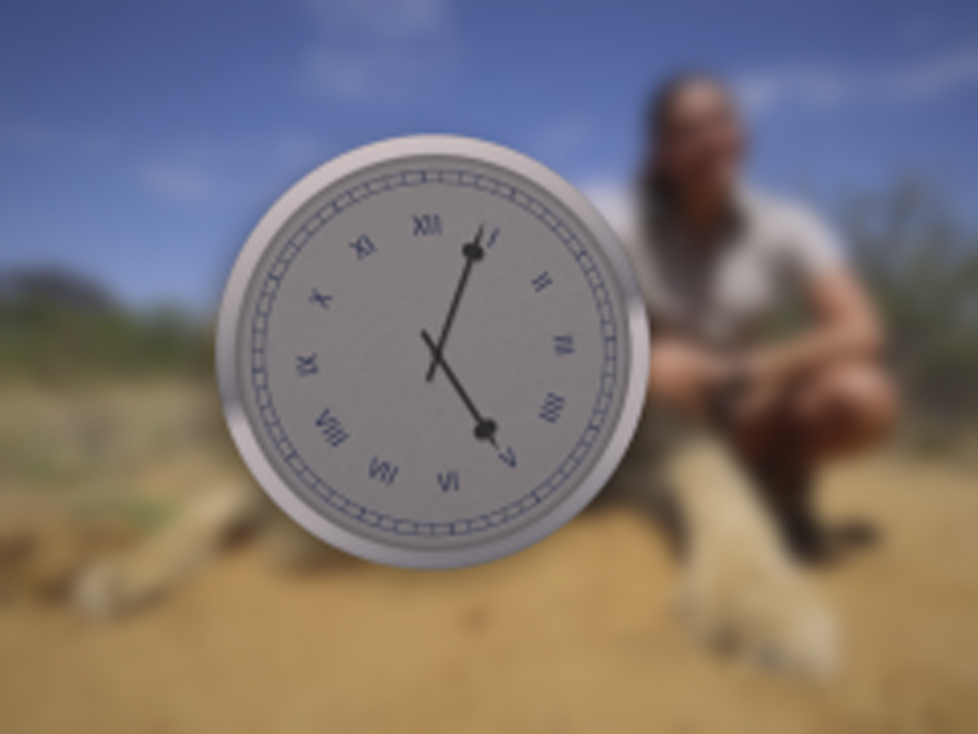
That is 5h04
